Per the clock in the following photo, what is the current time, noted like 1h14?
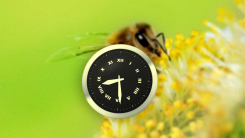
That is 8h29
